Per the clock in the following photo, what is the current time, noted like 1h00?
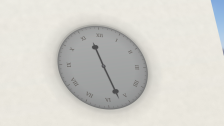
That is 11h27
